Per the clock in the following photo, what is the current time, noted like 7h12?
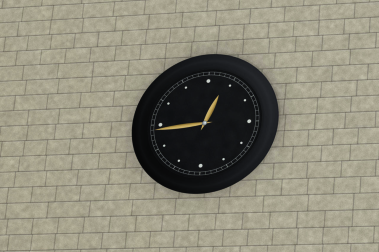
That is 12h44
